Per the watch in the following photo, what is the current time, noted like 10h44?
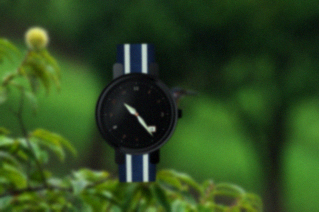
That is 10h24
